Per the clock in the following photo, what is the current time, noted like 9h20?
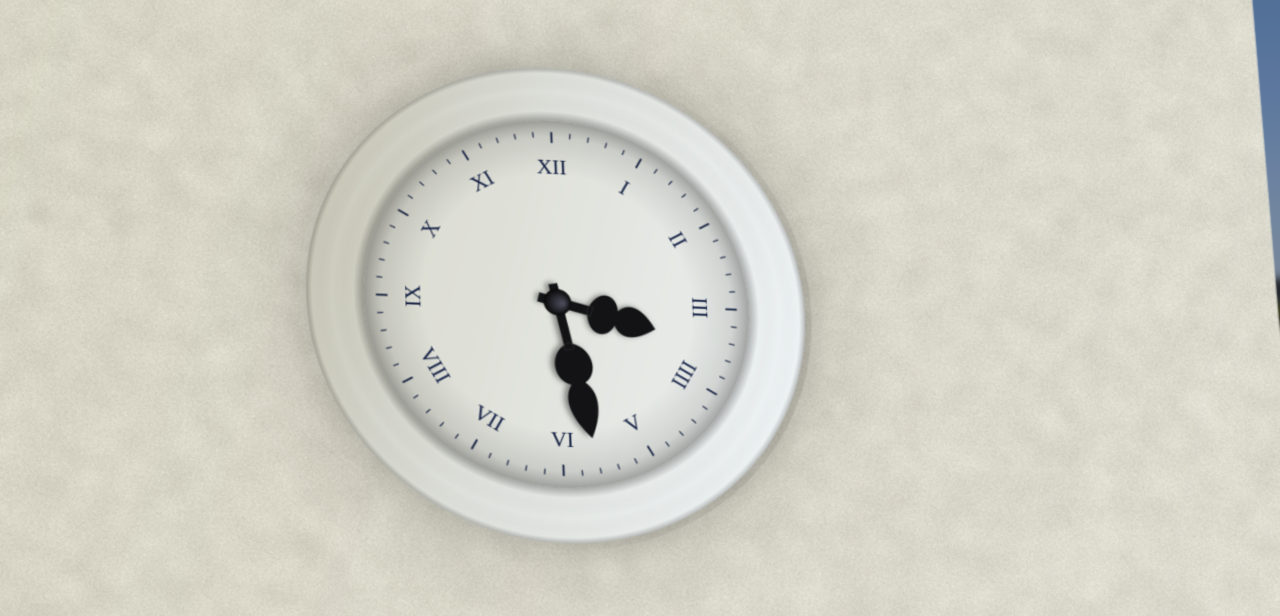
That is 3h28
